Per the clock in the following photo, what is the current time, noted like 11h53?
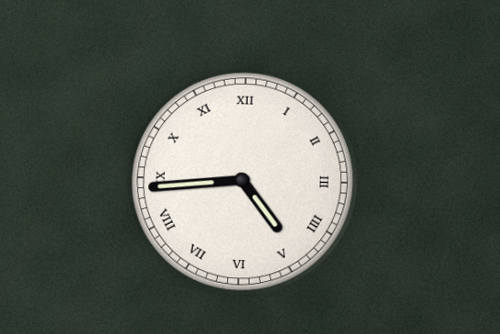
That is 4h44
